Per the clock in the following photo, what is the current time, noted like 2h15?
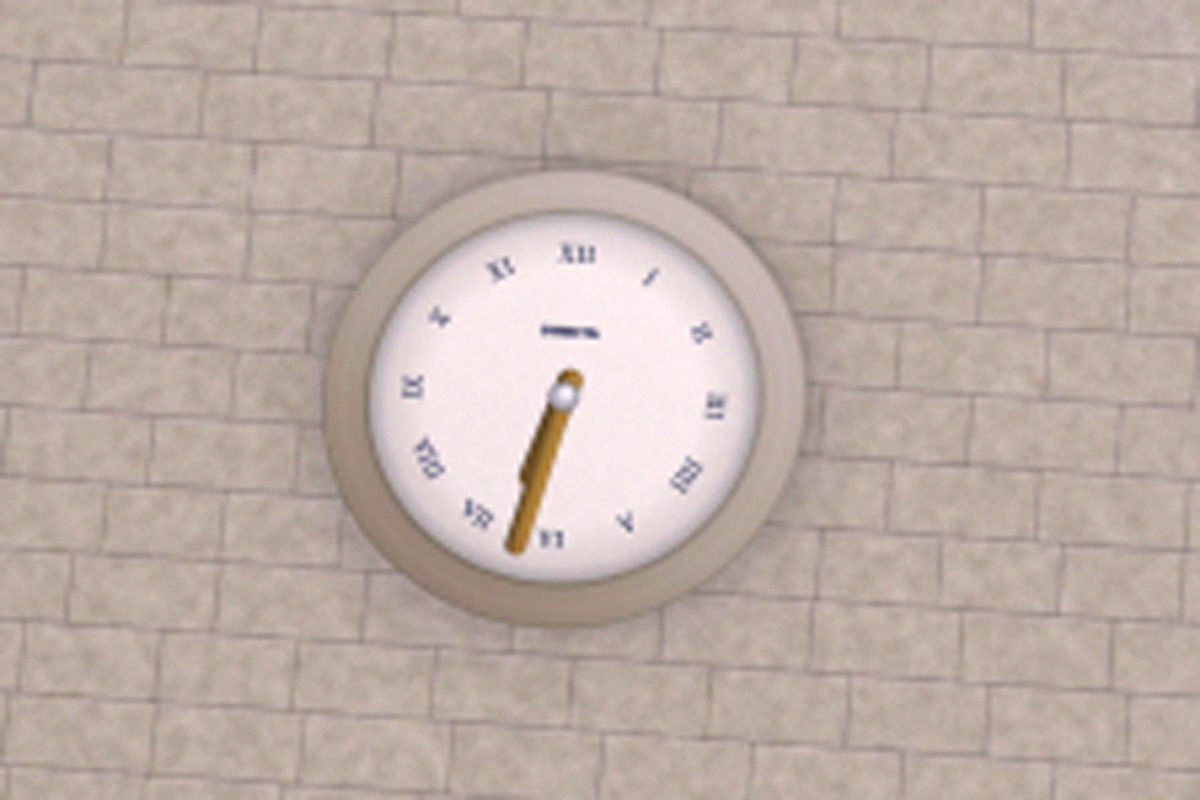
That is 6h32
